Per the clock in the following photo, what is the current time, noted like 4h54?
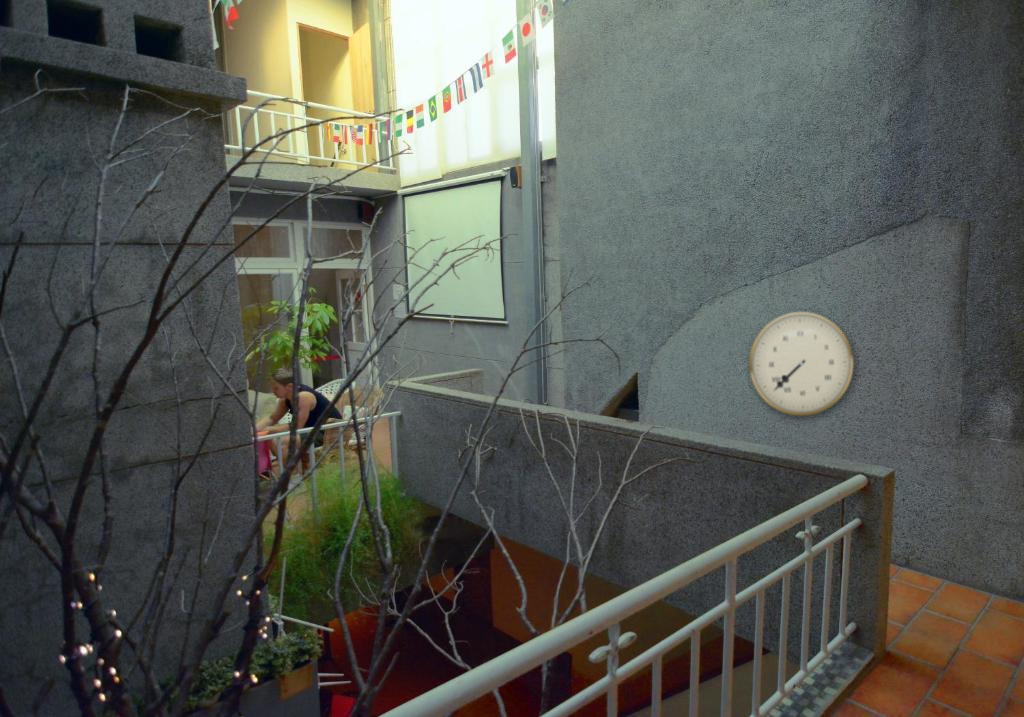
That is 7h38
